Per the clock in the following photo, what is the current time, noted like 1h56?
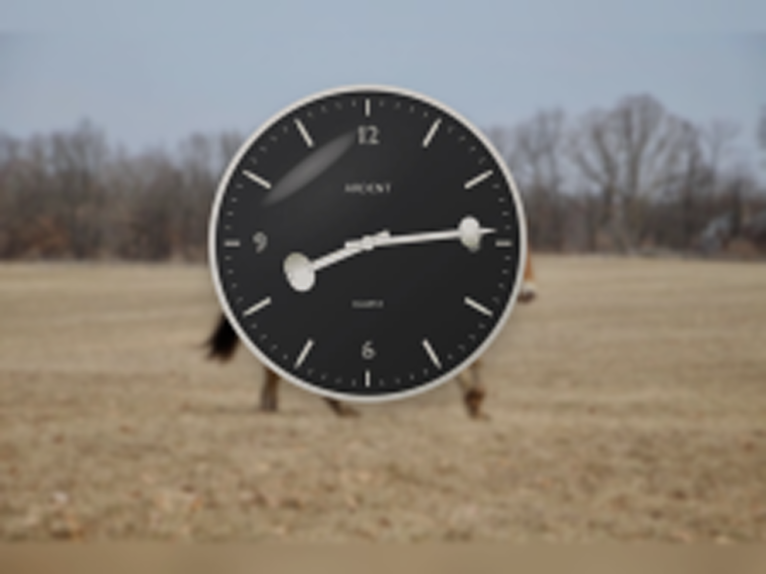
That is 8h14
